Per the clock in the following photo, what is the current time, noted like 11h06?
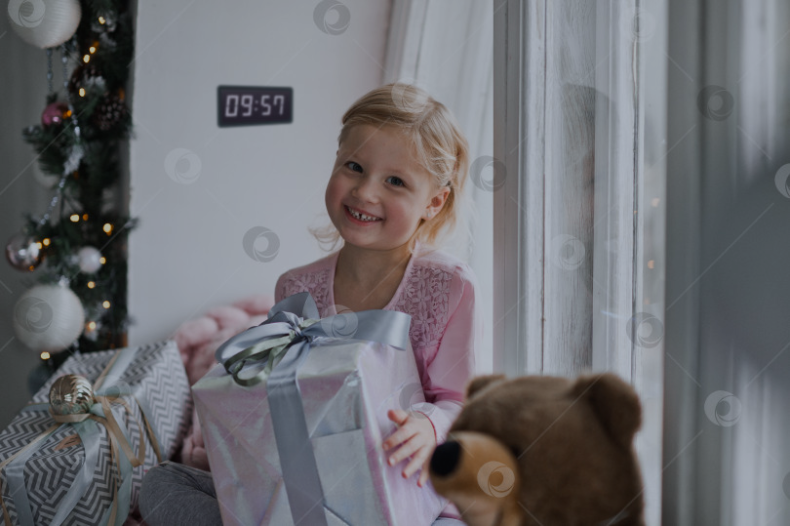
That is 9h57
